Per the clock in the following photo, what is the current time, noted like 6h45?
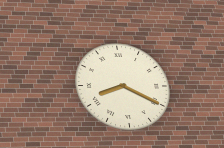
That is 8h20
